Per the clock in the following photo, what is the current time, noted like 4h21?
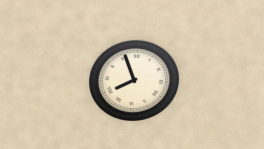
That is 7h56
